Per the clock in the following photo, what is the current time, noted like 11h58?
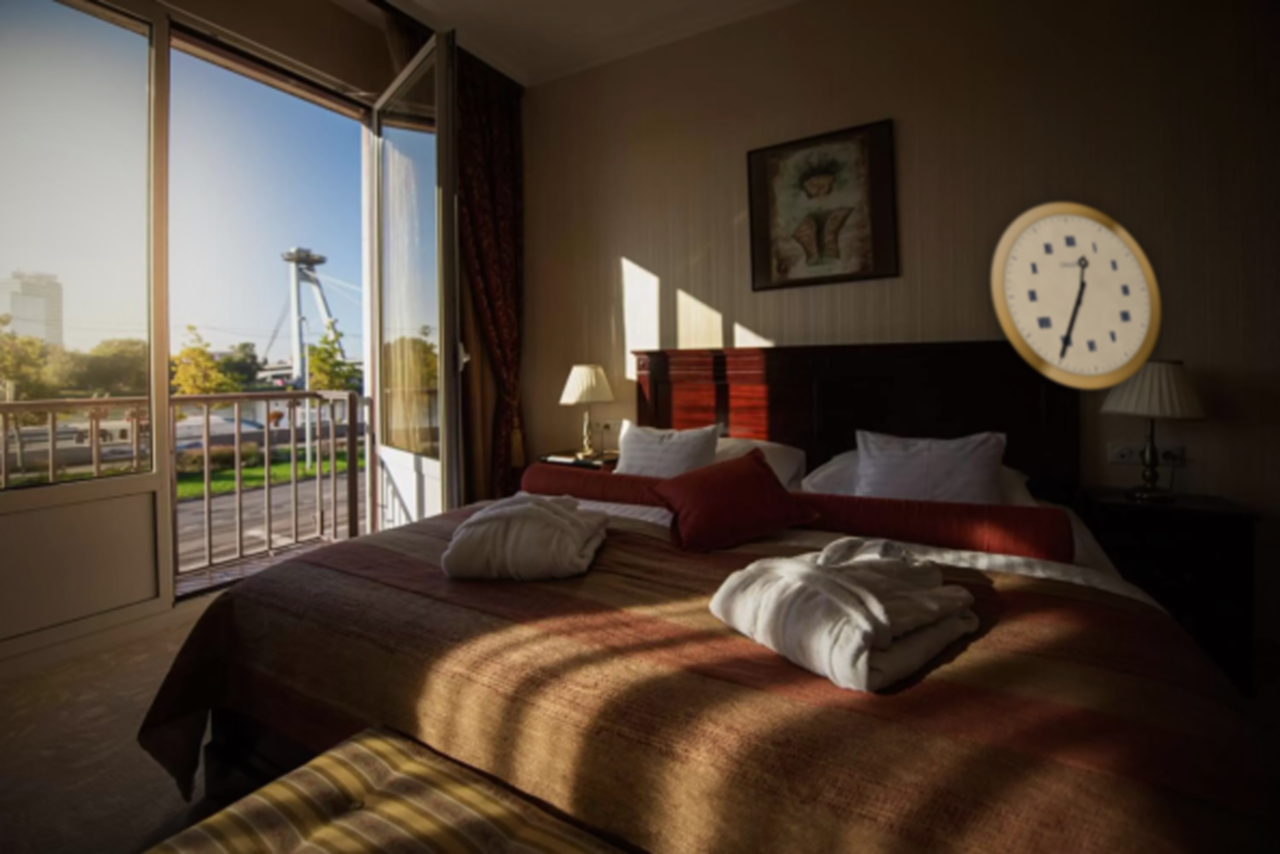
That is 12h35
